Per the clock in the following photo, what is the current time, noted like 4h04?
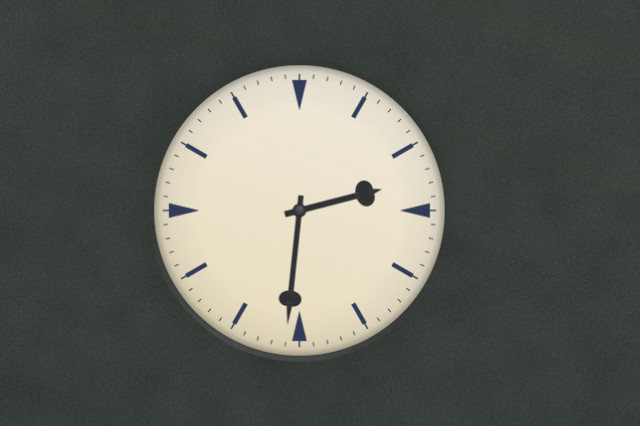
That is 2h31
